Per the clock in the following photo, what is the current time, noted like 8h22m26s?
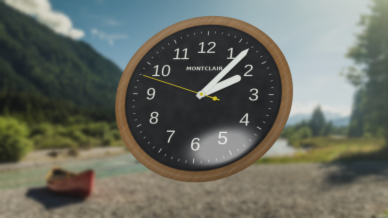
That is 2h06m48s
